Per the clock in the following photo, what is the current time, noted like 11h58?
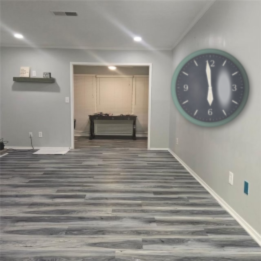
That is 5h59
